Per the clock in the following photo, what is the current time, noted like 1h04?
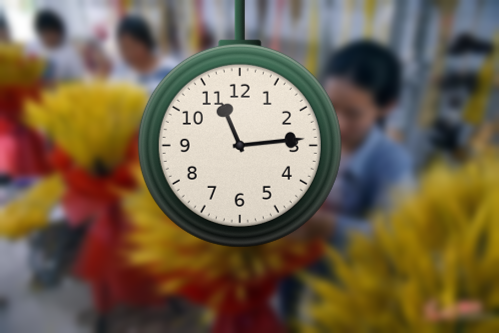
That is 11h14
